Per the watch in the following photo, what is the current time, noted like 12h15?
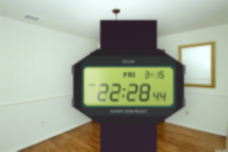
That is 22h28
